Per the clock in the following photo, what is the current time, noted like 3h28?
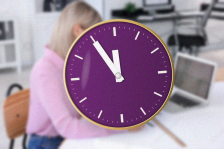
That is 11h55
